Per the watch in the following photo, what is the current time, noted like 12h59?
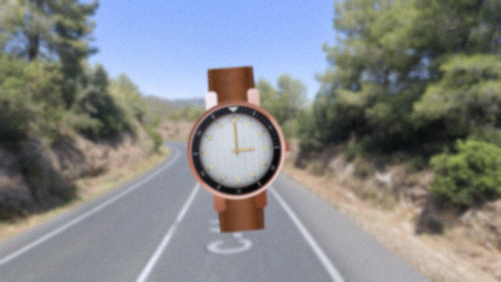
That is 3h00
